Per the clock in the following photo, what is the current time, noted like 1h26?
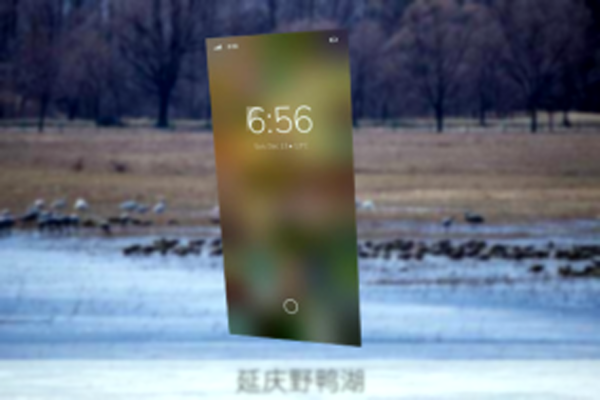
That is 6h56
